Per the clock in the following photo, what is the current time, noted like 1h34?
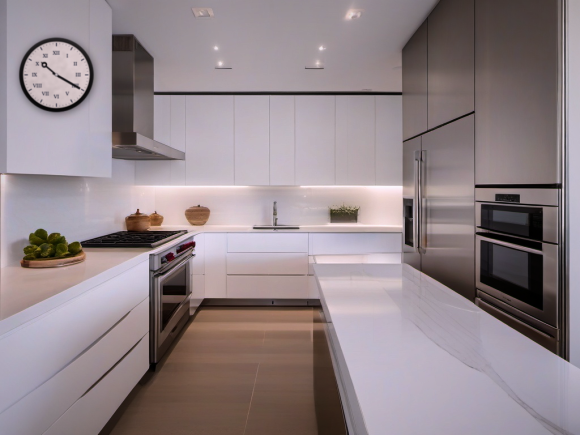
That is 10h20
